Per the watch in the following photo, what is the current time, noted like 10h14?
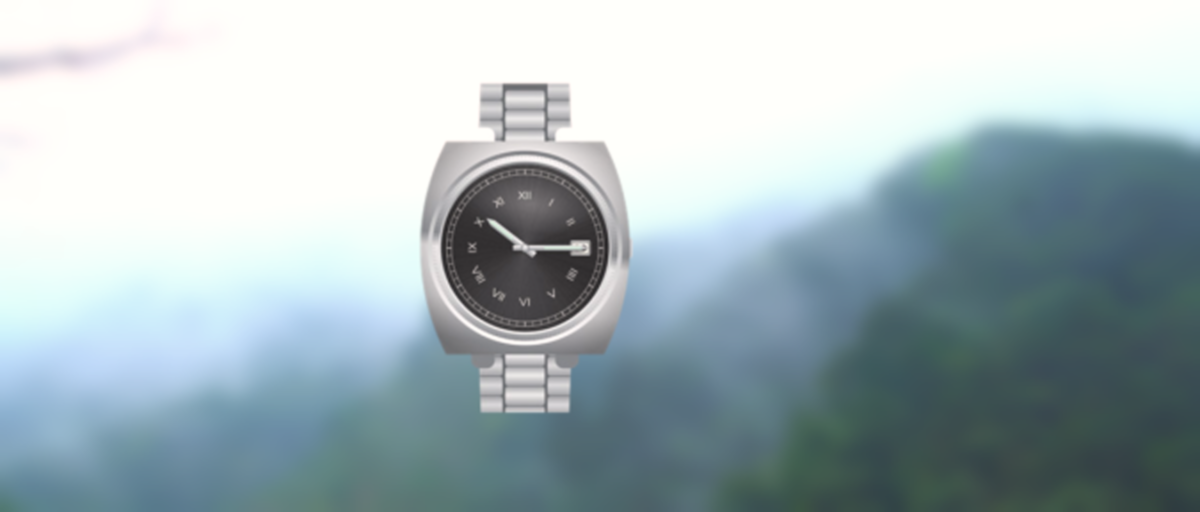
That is 10h15
